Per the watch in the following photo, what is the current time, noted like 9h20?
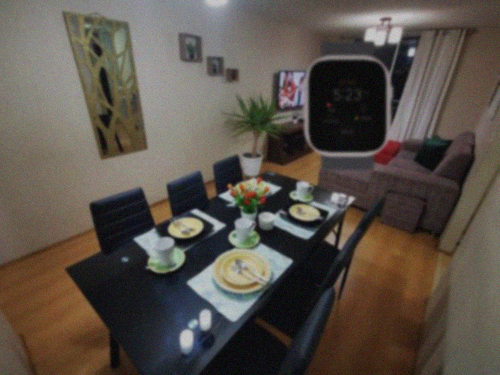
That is 5h23
